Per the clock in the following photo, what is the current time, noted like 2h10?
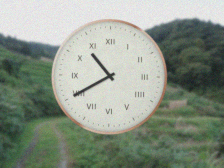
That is 10h40
